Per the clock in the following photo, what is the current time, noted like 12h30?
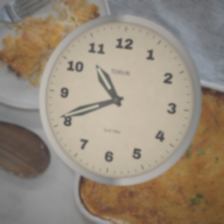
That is 10h41
